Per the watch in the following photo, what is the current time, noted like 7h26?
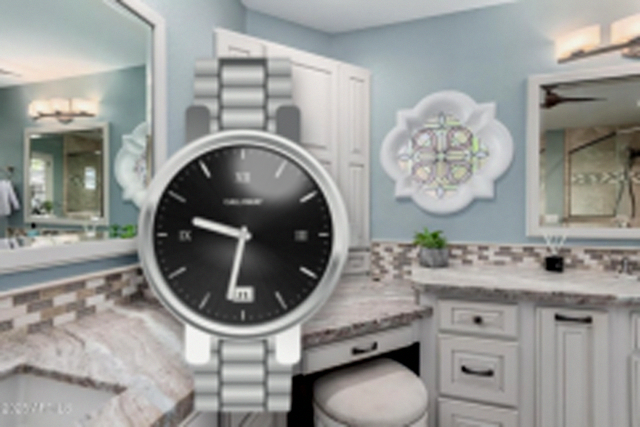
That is 9h32
